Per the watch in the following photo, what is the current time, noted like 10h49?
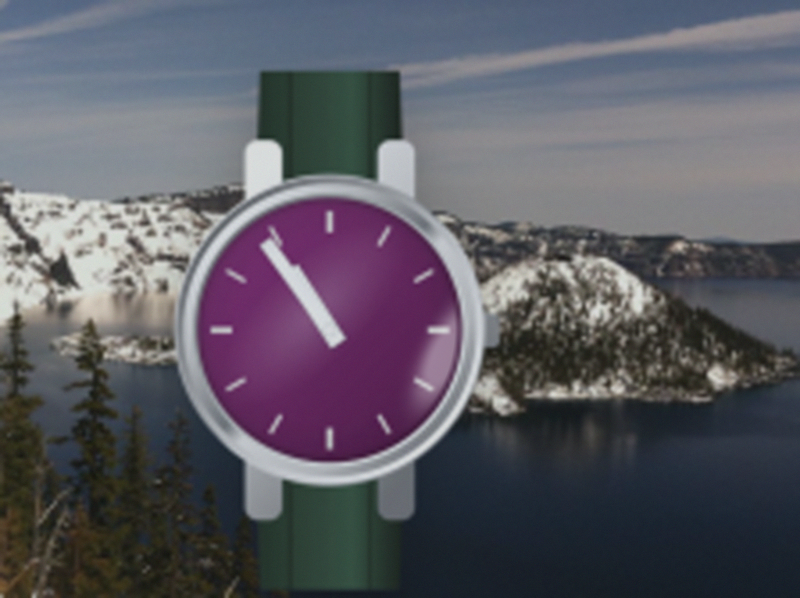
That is 10h54
